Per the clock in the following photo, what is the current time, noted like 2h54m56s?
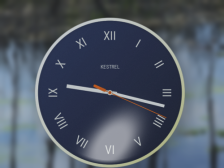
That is 9h17m19s
